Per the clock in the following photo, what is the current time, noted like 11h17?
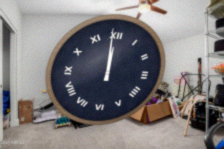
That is 11h59
